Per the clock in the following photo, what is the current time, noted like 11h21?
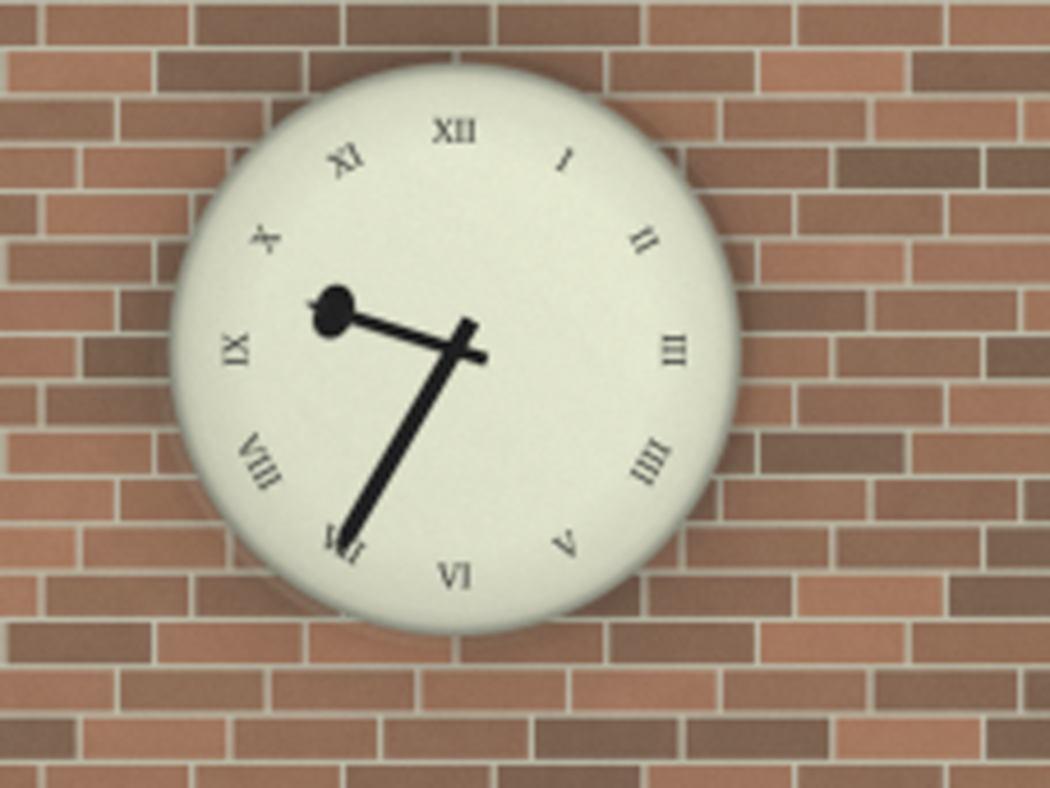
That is 9h35
